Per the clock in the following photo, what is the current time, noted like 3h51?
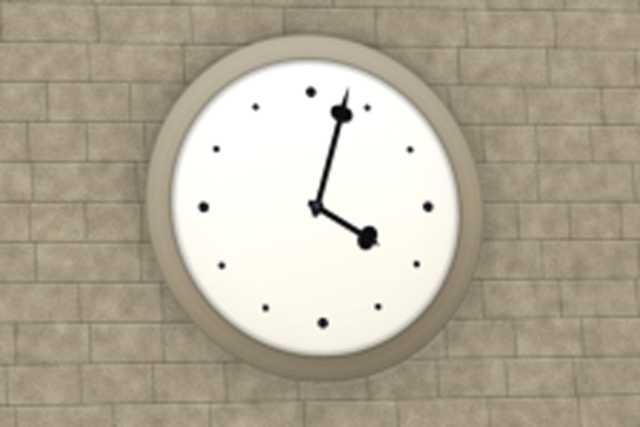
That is 4h03
